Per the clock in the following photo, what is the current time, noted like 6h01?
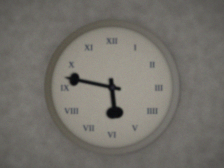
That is 5h47
